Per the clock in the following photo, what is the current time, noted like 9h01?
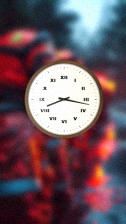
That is 8h17
